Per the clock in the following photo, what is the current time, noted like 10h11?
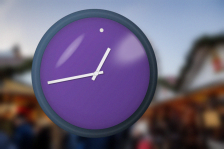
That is 12h42
